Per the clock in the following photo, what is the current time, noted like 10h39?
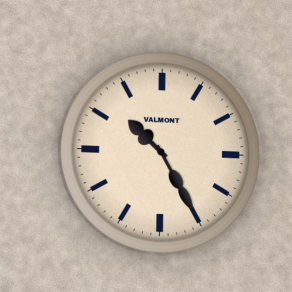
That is 10h25
